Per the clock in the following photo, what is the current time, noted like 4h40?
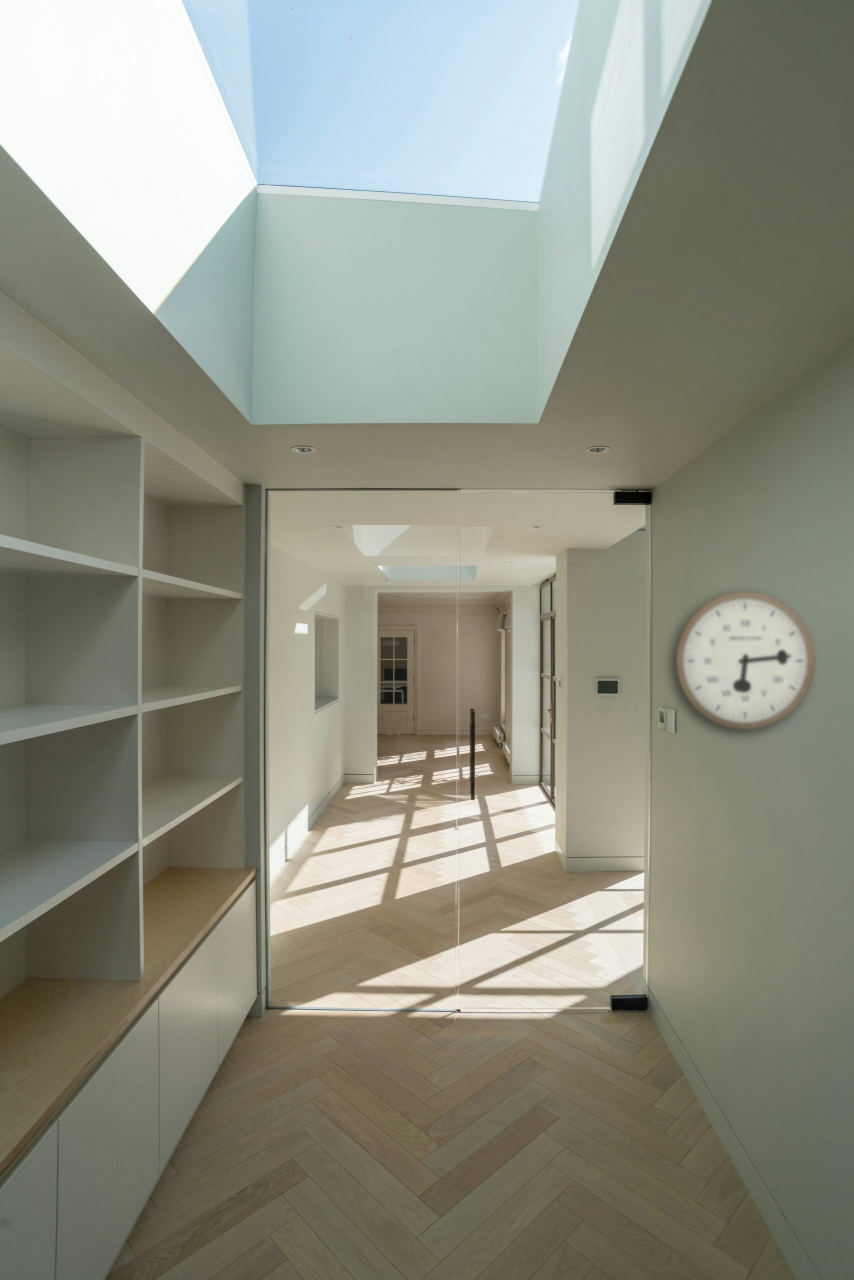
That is 6h14
